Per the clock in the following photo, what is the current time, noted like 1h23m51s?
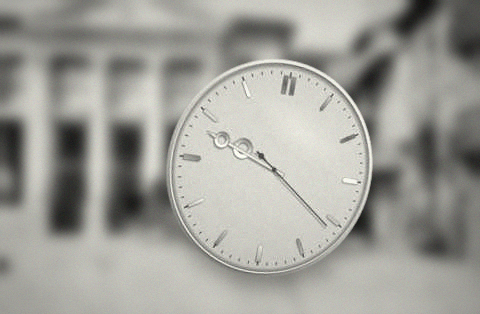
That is 9h48m21s
